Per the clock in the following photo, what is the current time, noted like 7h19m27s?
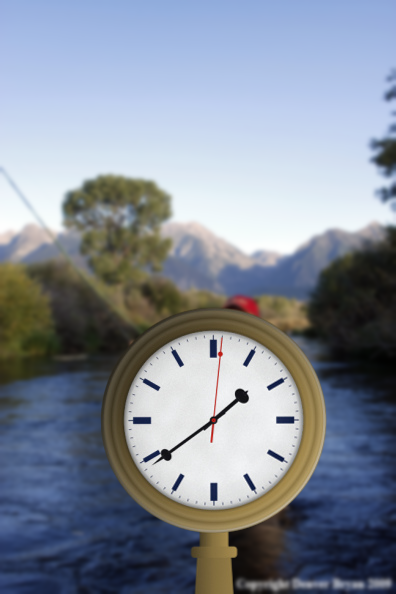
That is 1h39m01s
